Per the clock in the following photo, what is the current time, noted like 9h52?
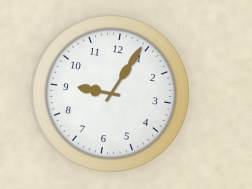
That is 9h04
